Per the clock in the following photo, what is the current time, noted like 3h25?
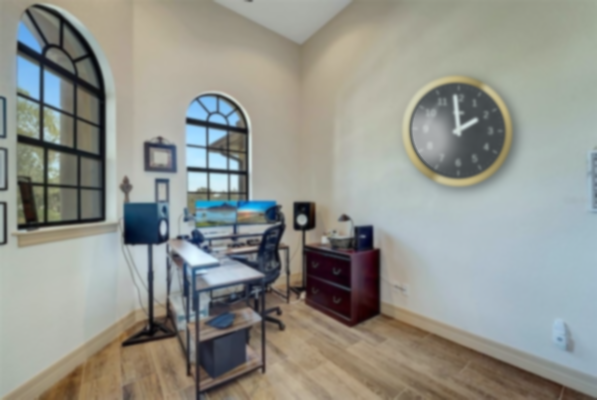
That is 1h59
